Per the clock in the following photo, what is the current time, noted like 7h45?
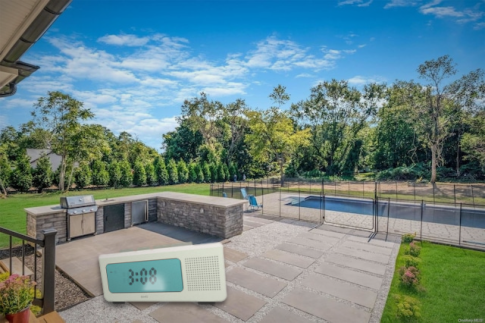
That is 3h08
